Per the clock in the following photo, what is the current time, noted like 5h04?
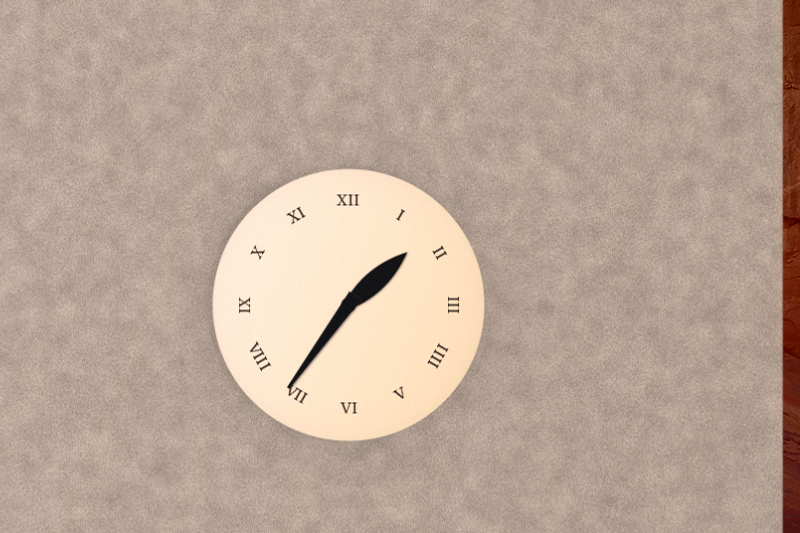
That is 1h36
